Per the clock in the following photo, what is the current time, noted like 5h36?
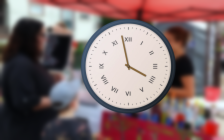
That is 3h58
